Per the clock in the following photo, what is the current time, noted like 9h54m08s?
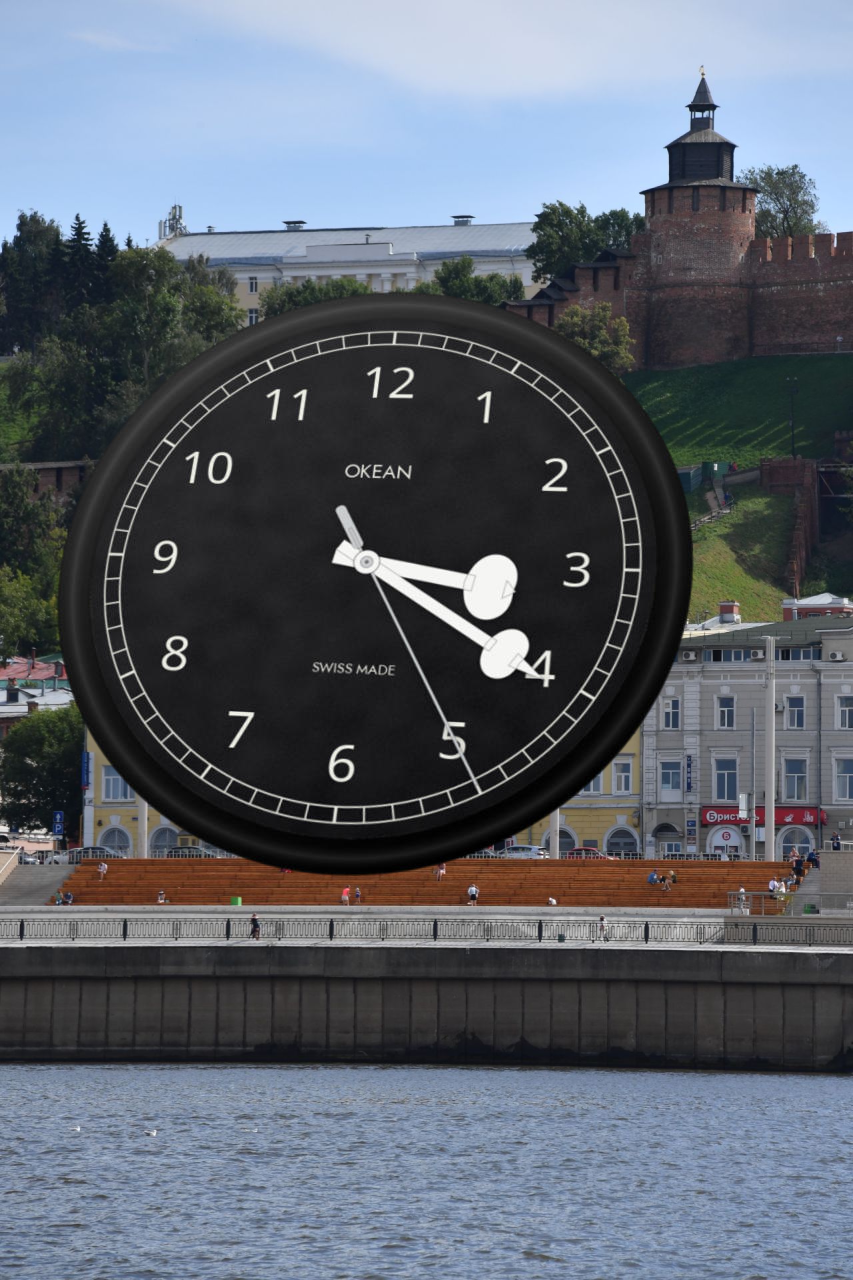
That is 3h20m25s
